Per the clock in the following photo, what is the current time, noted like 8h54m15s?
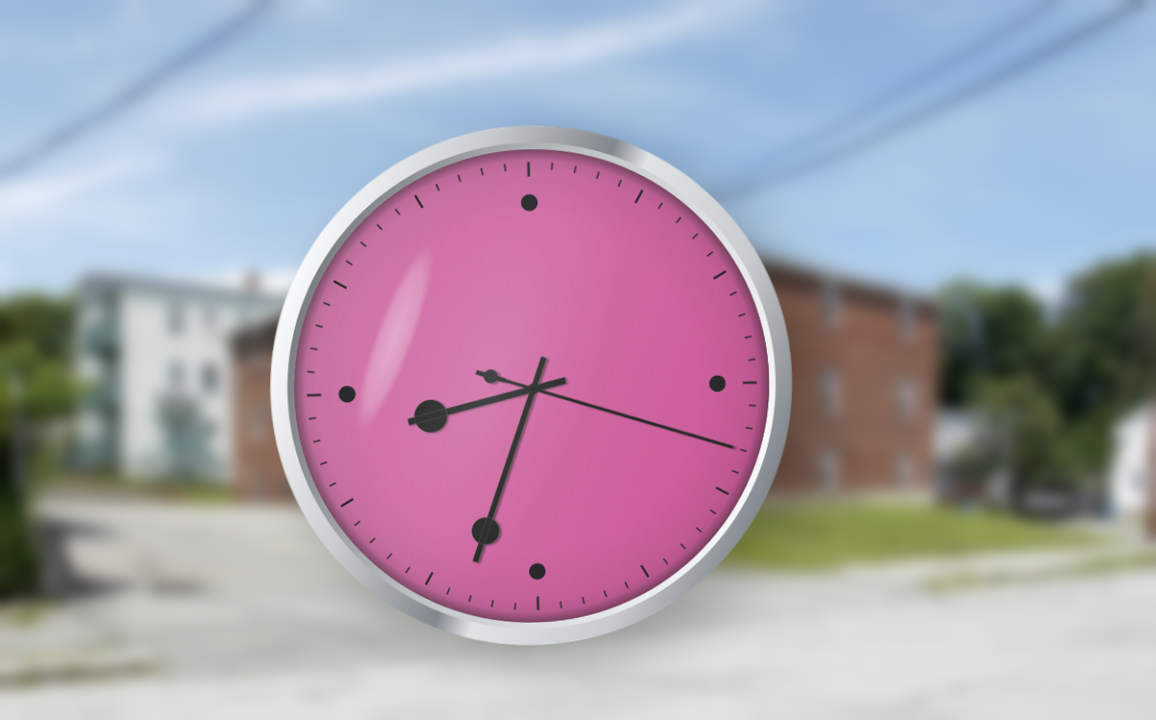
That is 8h33m18s
